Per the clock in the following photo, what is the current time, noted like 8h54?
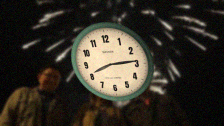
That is 8h14
